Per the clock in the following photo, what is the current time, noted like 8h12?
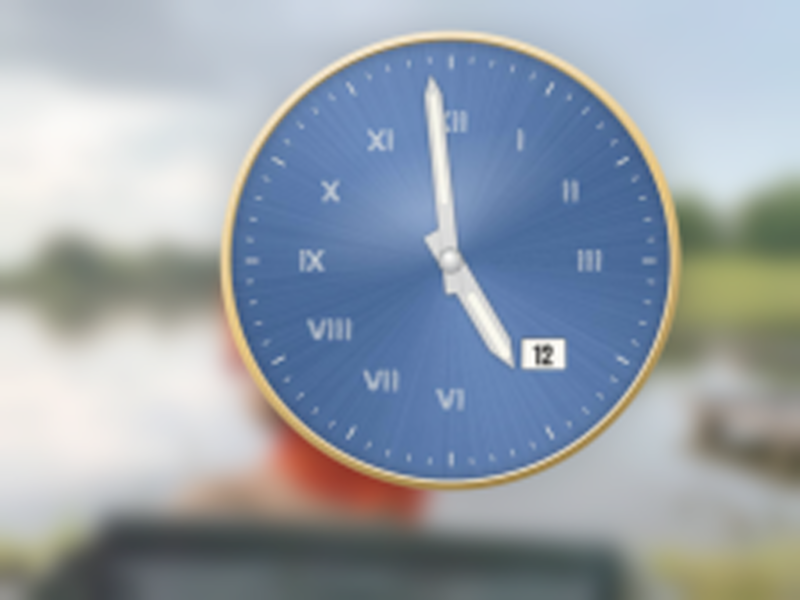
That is 4h59
